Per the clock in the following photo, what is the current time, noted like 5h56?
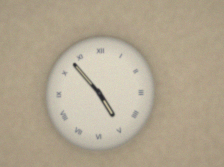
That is 4h53
